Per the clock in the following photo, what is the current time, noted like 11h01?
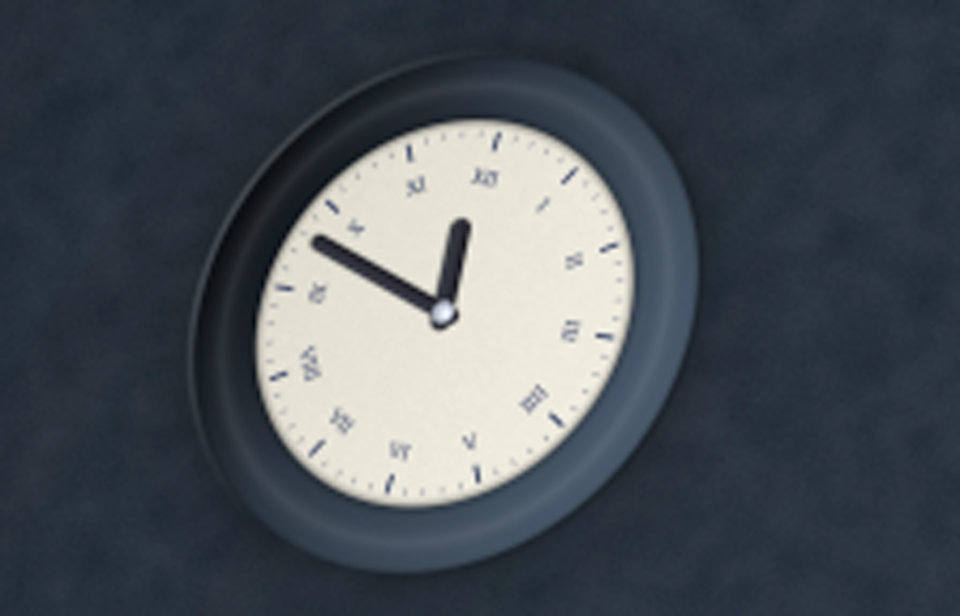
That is 11h48
